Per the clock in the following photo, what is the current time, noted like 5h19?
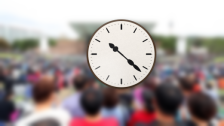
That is 10h22
